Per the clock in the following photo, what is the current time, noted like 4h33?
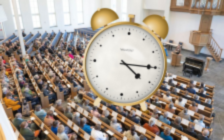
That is 4h15
